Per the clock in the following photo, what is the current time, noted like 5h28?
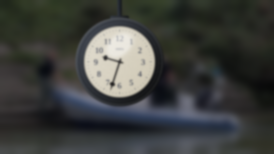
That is 9h33
